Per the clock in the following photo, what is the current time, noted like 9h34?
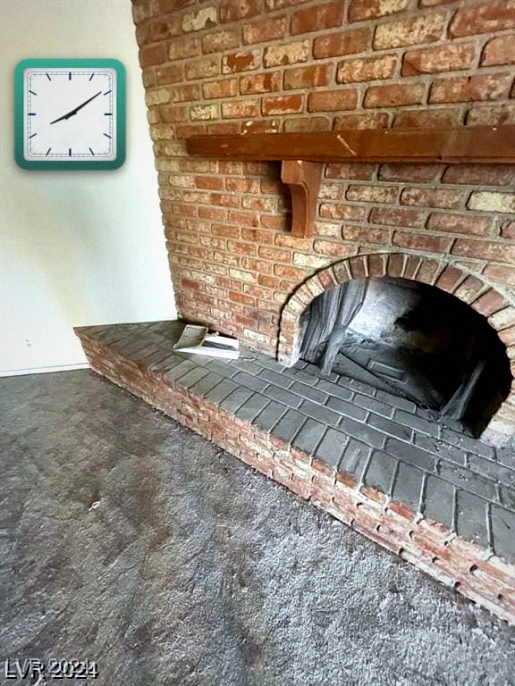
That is 8h09
